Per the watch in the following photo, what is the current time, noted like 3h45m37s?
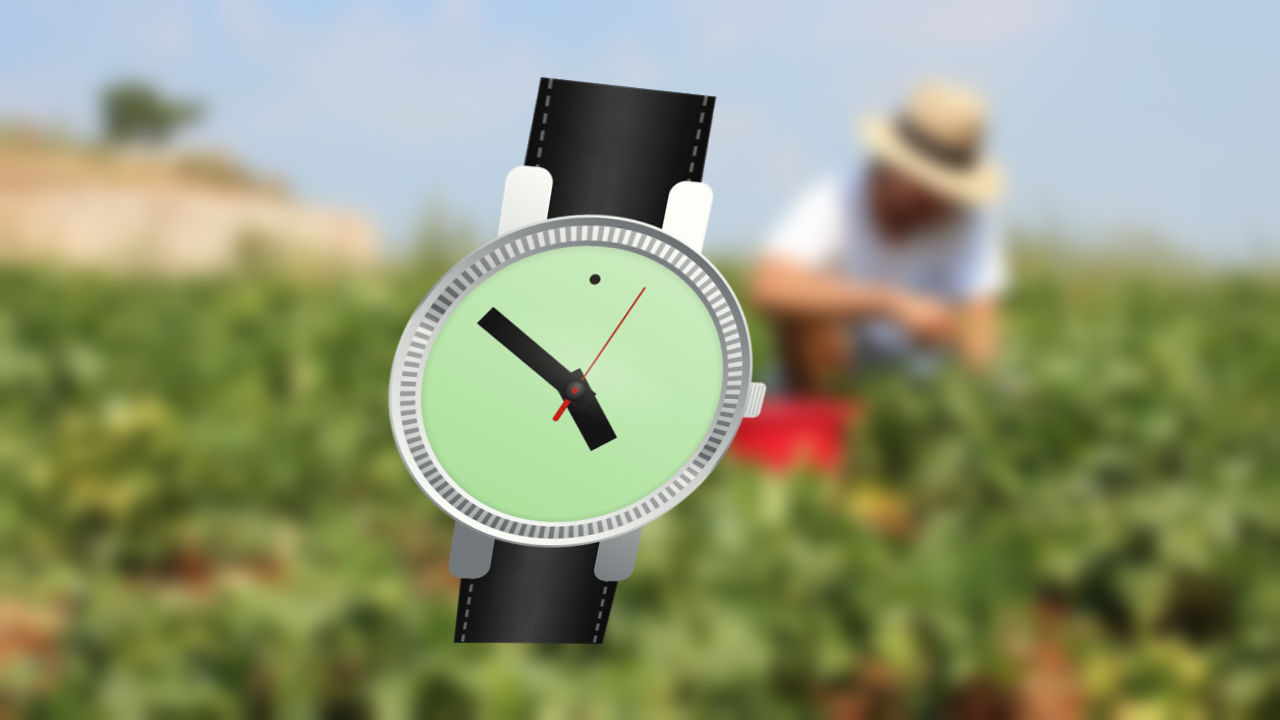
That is 4h51m04s
